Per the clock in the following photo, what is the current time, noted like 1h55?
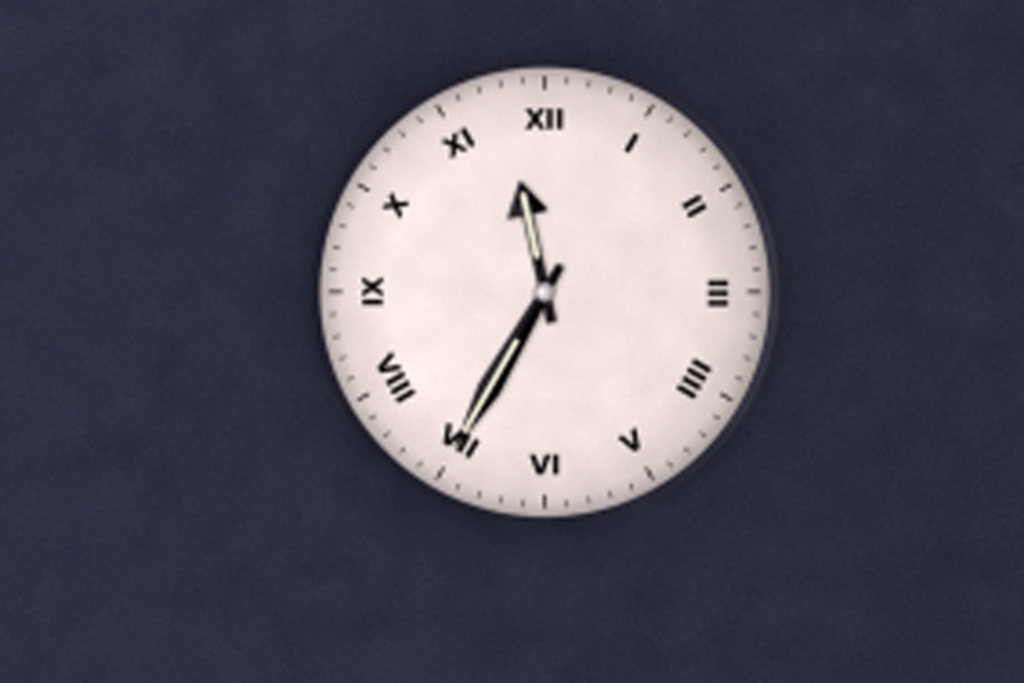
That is 11h35
